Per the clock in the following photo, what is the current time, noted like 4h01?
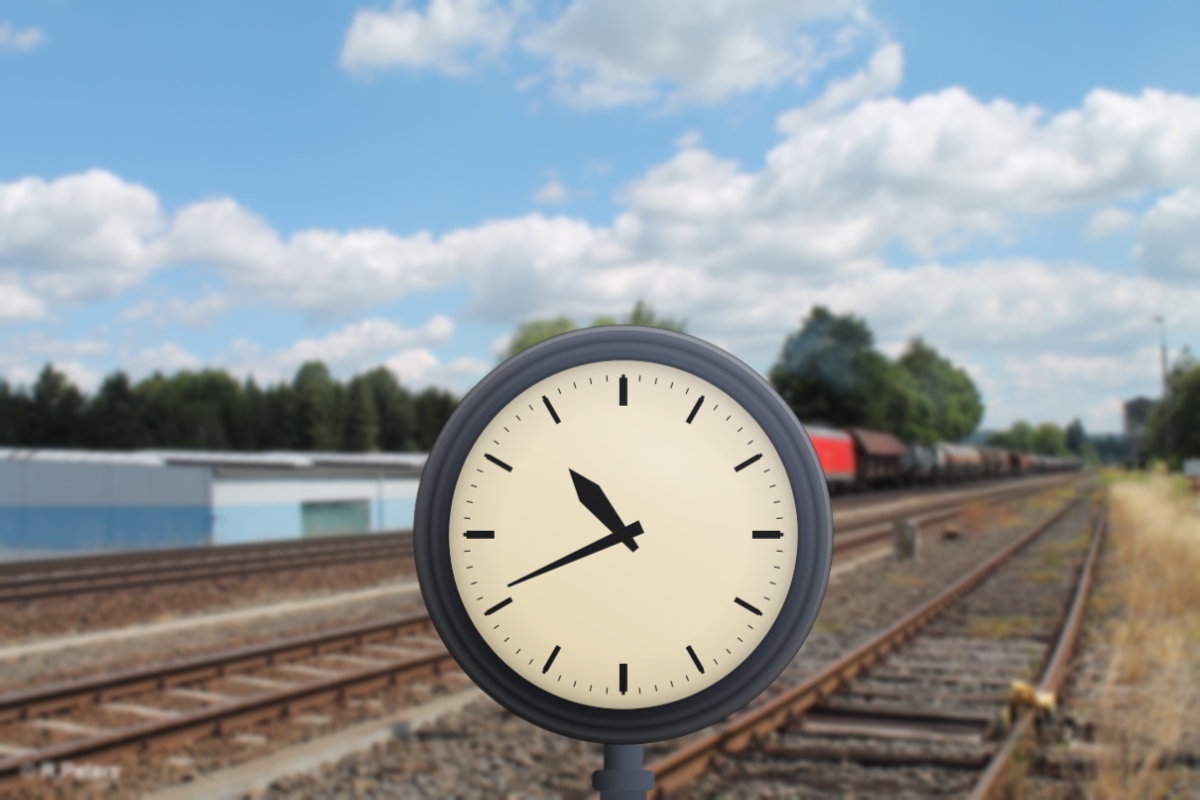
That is 10h41
